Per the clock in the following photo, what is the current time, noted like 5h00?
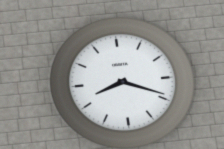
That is 8h19
